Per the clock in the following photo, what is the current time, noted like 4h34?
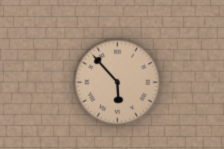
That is 5h53
